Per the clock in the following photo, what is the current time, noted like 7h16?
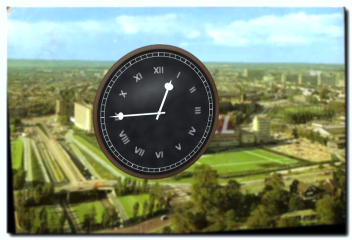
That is 12h45
